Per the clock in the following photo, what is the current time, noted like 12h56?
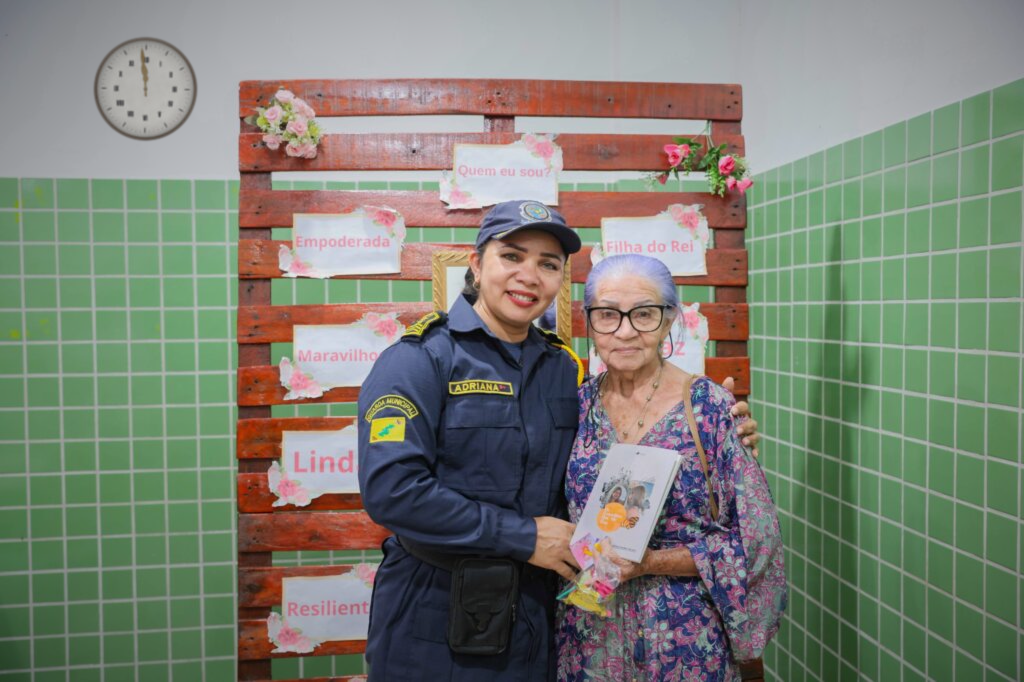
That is 11h59
